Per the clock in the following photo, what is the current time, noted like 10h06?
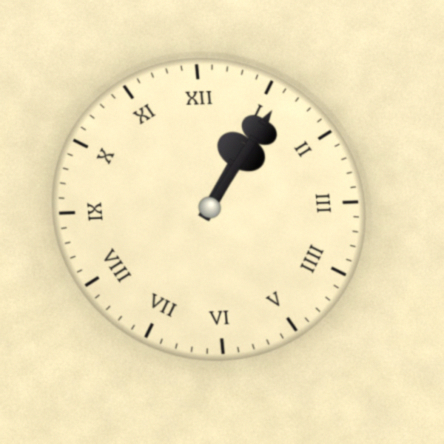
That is 1h06
